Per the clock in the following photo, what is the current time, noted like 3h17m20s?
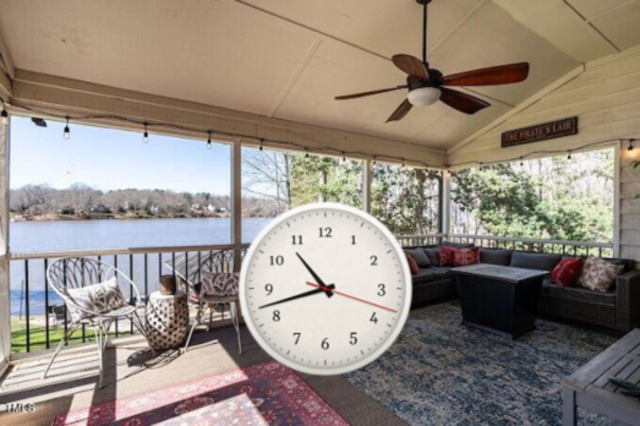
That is 10h42m18s
